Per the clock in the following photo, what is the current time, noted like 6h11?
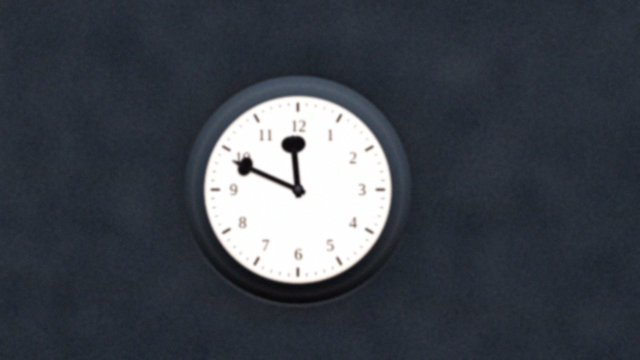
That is 11h49
